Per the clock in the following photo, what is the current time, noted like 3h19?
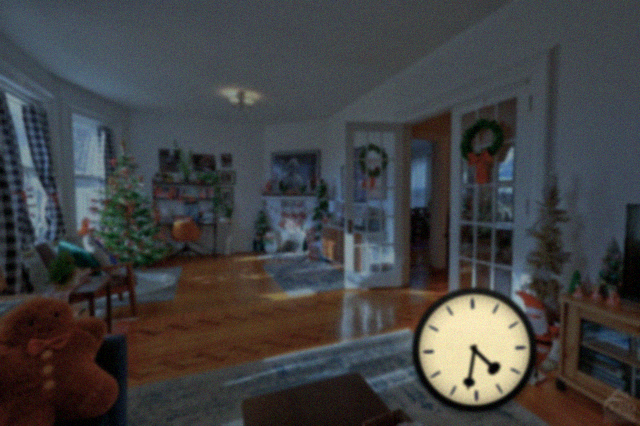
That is 4h32
